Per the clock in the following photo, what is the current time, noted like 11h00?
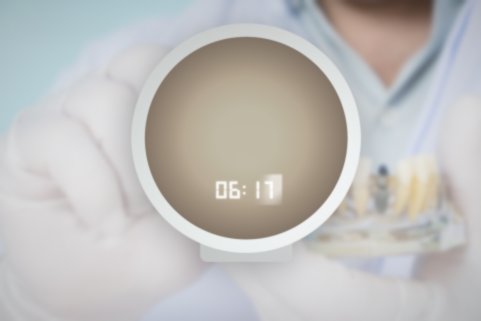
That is 6h17
